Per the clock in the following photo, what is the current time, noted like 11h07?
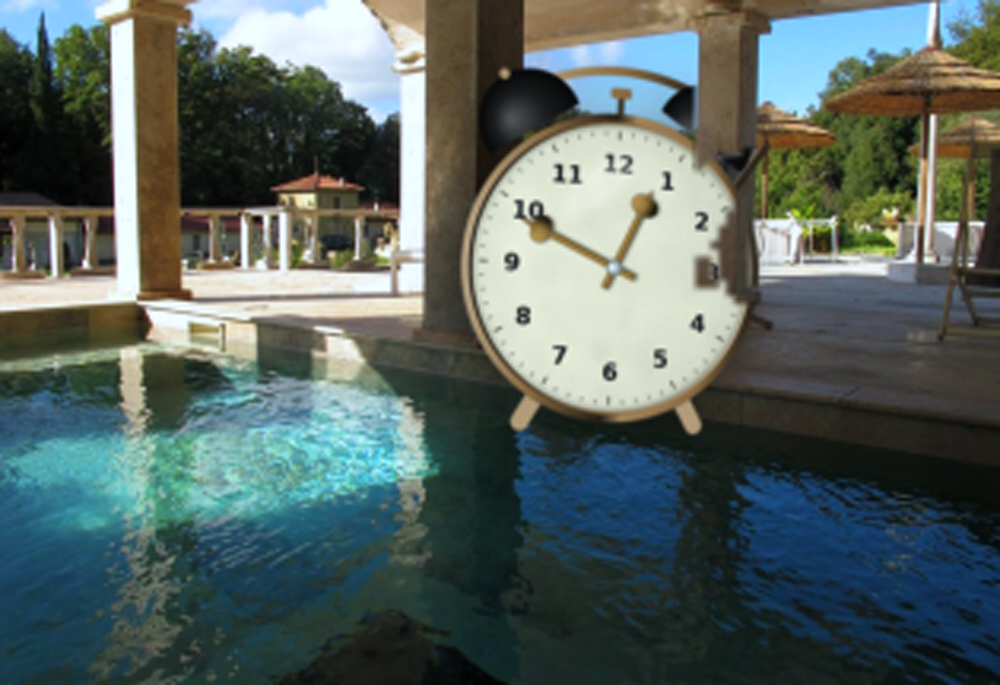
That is 12h49
